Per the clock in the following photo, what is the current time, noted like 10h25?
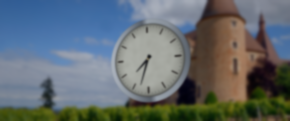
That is 7h33
